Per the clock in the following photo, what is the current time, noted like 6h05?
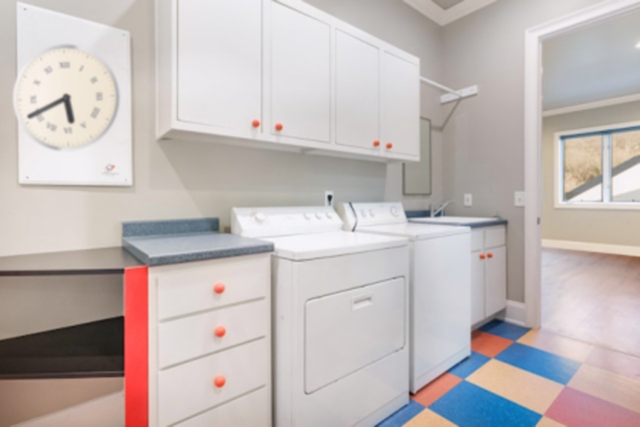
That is 5h41
